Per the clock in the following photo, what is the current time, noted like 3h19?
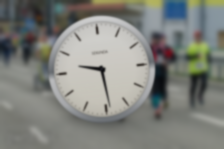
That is 9h29
